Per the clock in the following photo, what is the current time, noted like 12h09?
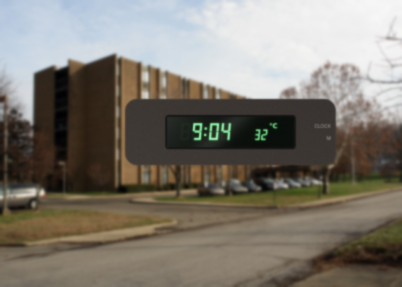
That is 9h04
